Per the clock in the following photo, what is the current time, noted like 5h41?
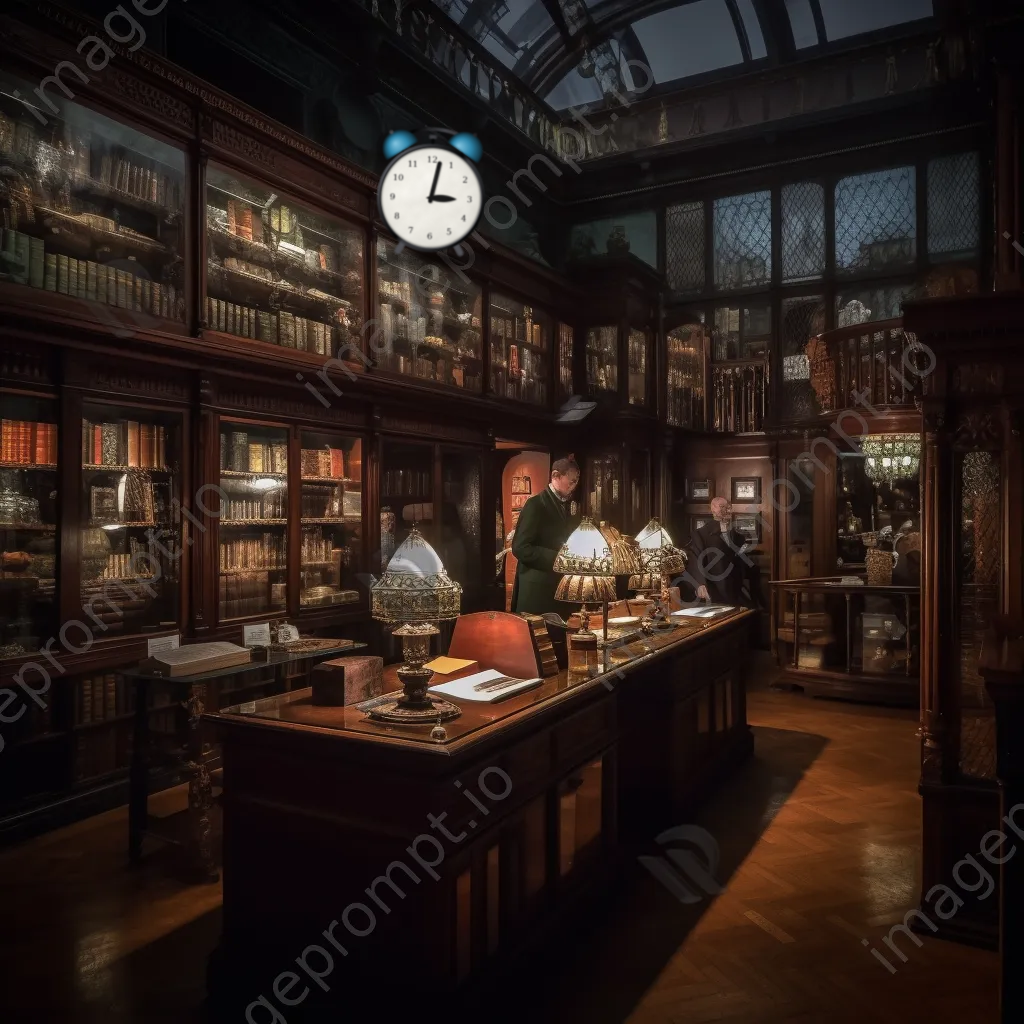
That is 3h02
